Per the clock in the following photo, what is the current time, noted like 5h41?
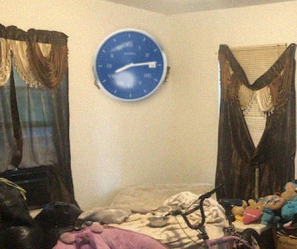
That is 8h14
